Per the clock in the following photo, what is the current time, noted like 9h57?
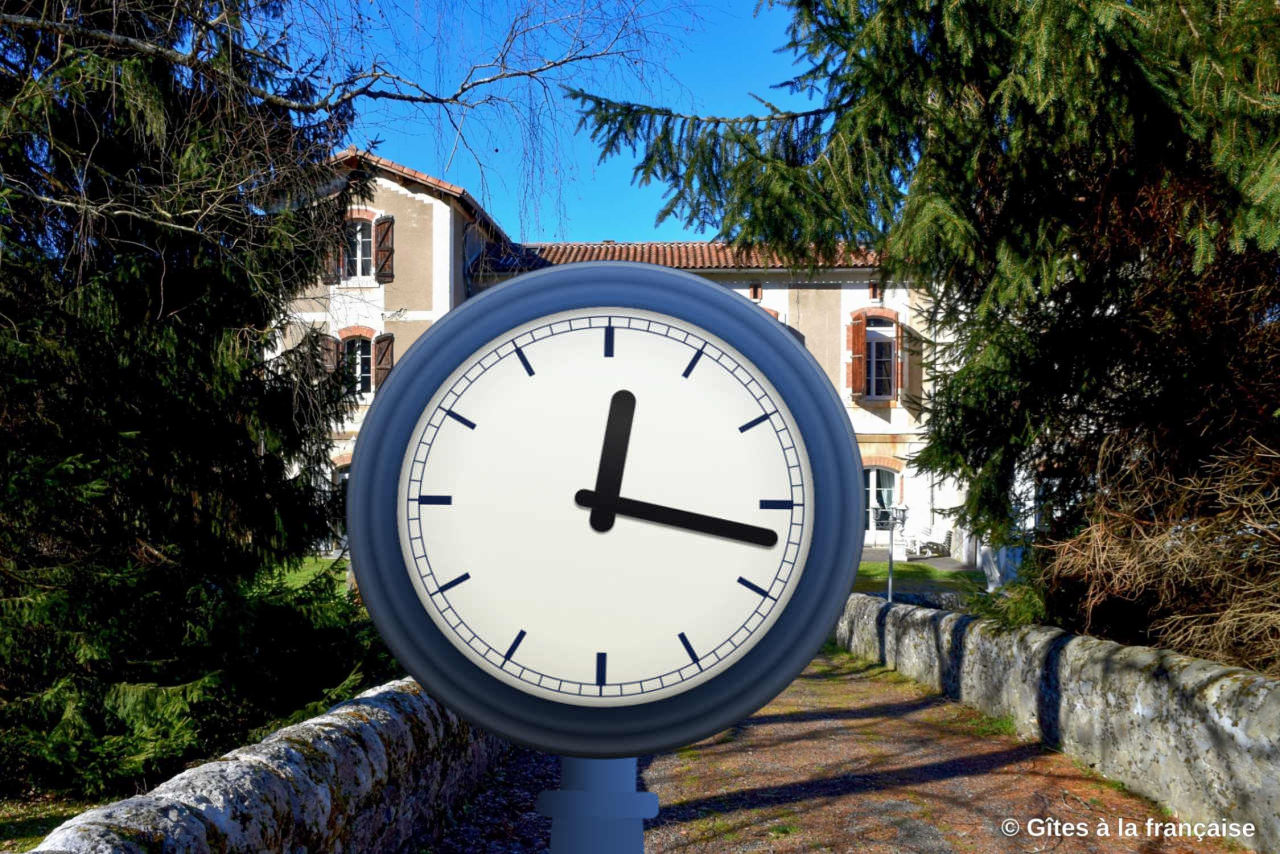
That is 12h17
